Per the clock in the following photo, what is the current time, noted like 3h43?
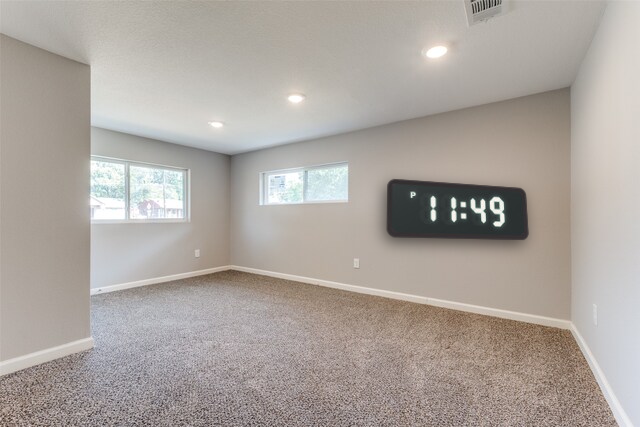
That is 11h49
